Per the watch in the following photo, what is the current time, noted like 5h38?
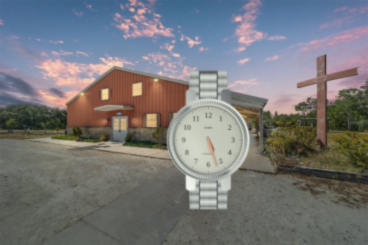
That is 5h27
